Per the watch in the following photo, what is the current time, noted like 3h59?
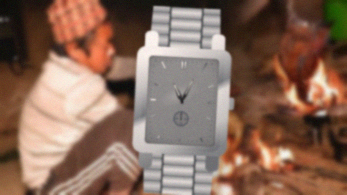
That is 11h04
